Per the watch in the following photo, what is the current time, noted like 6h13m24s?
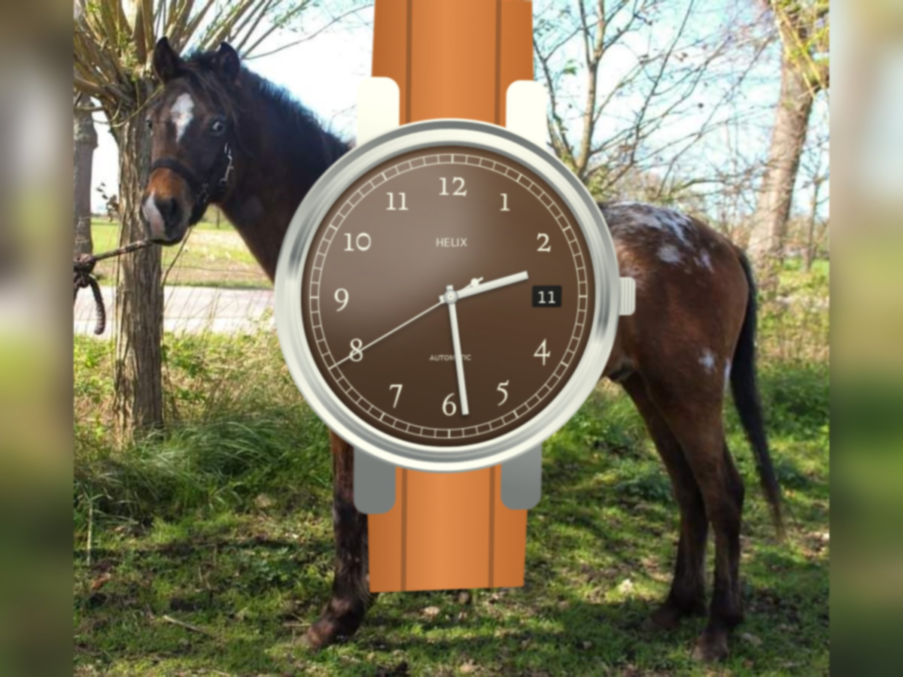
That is 2h28m40s
